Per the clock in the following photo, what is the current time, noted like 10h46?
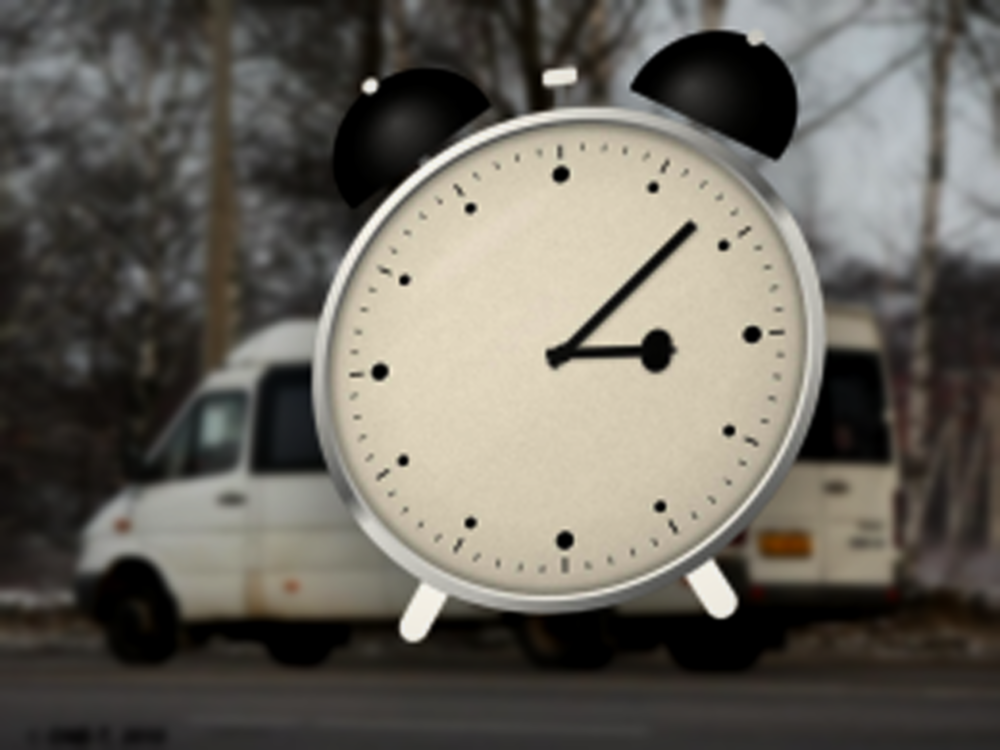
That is 3h08
